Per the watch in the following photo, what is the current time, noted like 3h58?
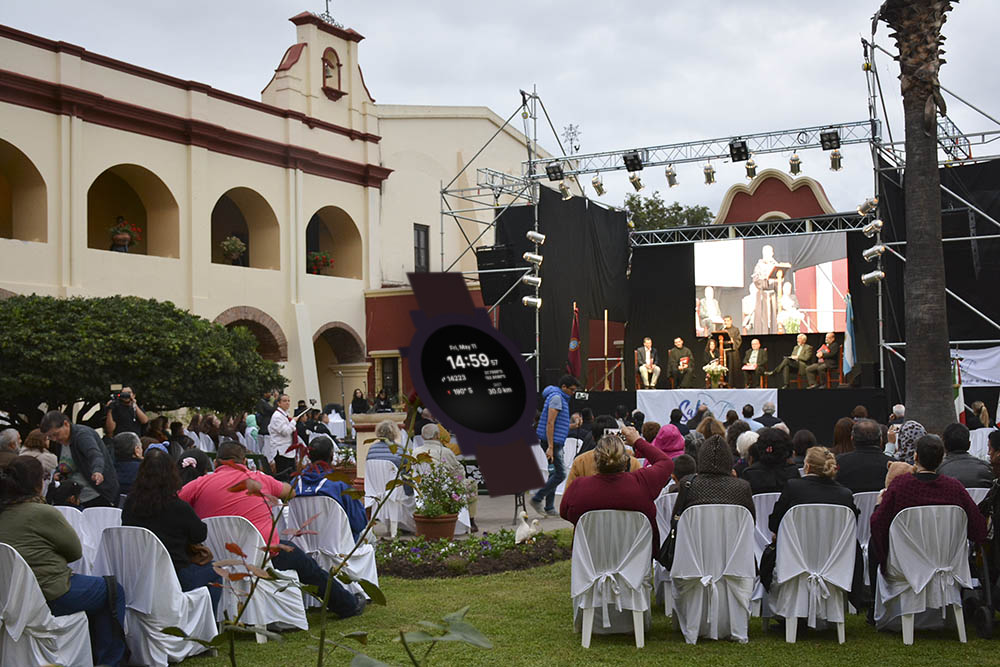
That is 14h59
